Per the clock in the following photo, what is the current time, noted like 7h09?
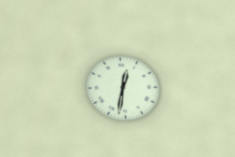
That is 12h32
